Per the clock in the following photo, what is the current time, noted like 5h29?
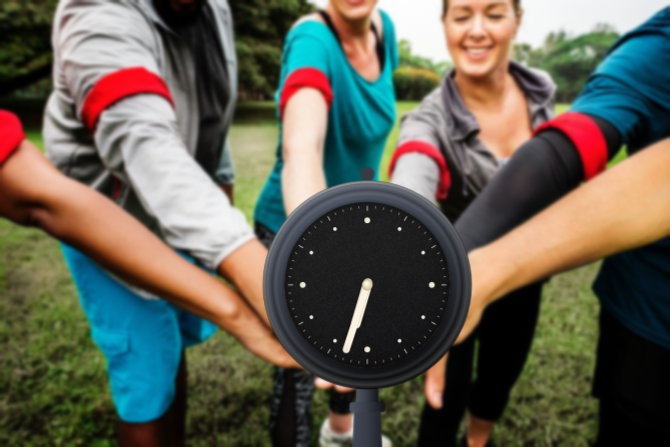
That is 6h33
